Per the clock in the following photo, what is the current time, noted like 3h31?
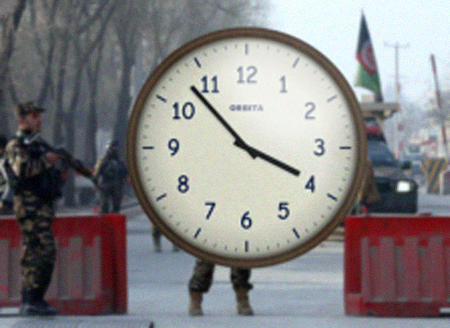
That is 3h53
